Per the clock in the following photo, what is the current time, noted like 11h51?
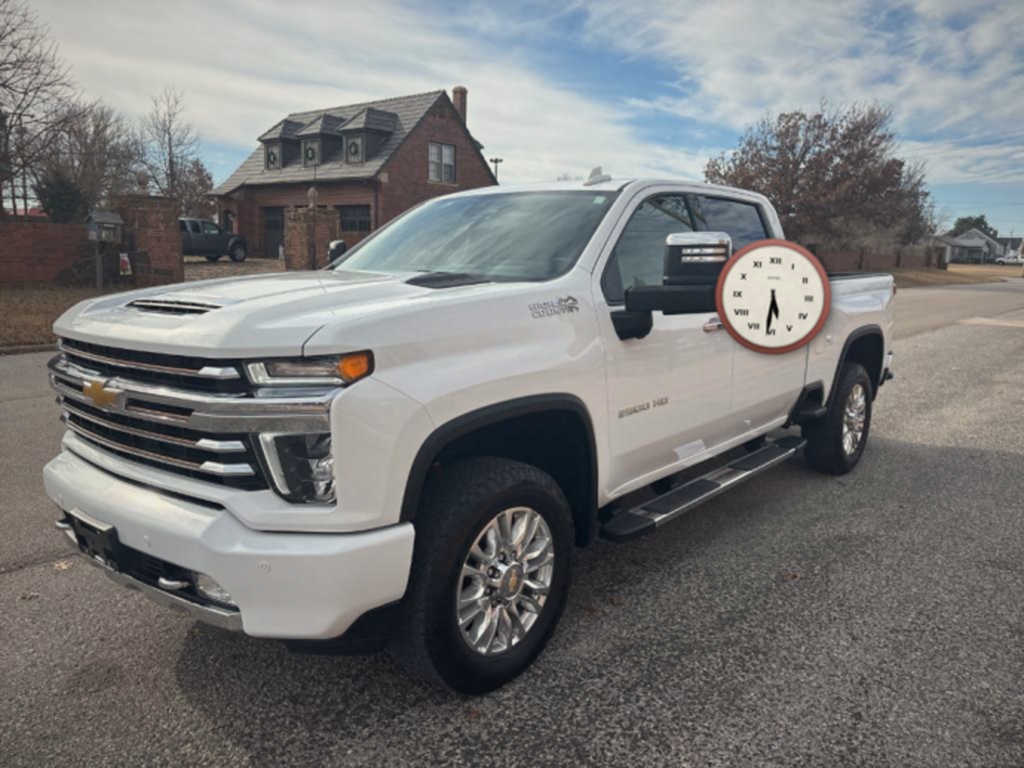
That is 5h31
